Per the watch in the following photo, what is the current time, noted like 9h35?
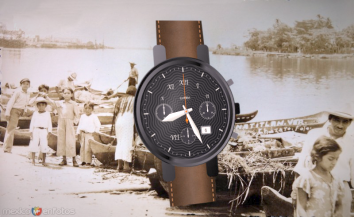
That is 8h26
